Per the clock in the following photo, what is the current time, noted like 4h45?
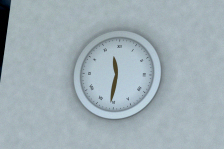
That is 11h31
